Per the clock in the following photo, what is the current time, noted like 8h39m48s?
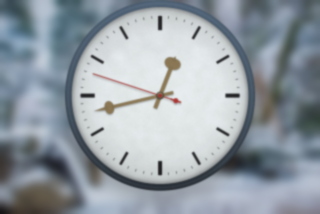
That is 12h42m48s
